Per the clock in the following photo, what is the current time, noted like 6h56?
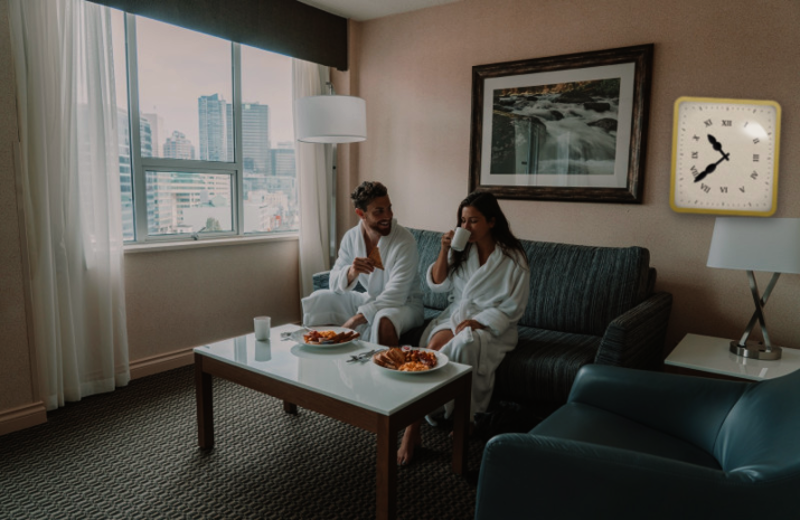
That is 10h38
